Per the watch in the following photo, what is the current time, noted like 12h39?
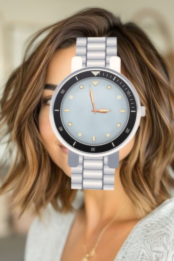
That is 2h58
